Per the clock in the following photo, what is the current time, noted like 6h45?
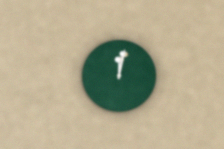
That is 12h02
